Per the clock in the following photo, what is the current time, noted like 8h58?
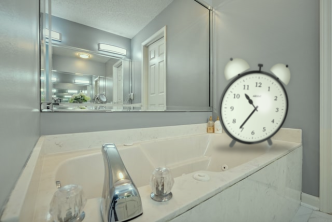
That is 10h36
